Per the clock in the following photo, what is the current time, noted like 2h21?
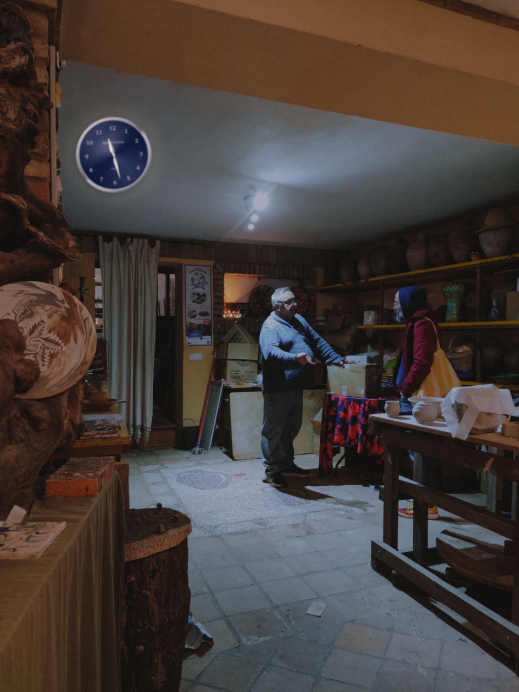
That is 11h28
